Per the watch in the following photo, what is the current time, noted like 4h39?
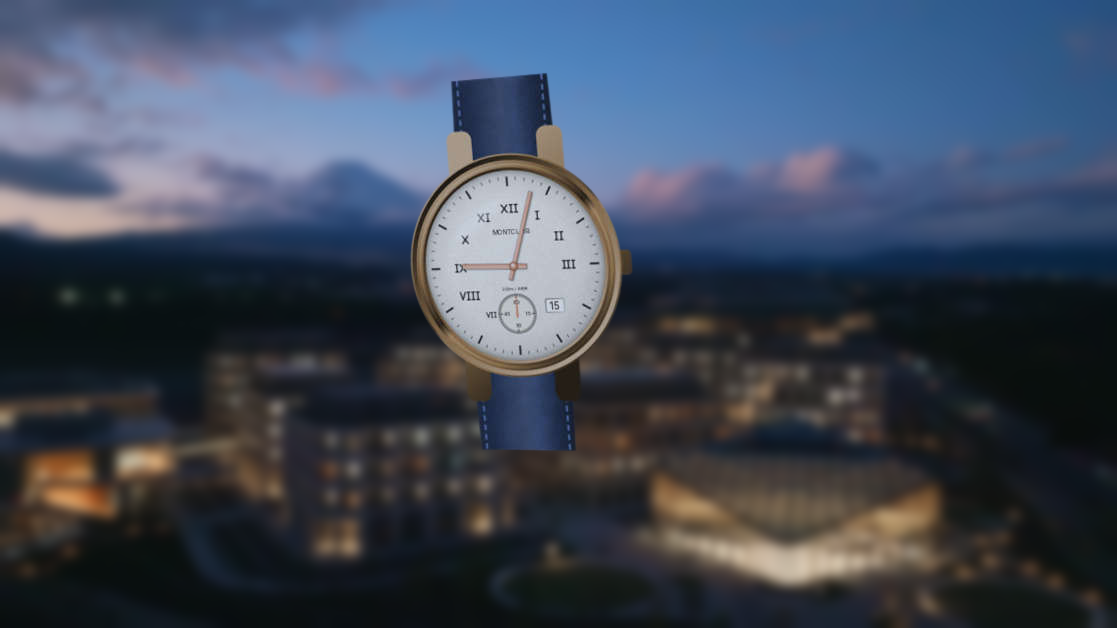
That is 9h03
